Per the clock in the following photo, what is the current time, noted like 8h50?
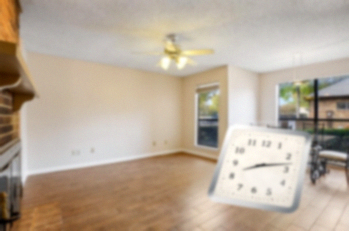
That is 8h13
